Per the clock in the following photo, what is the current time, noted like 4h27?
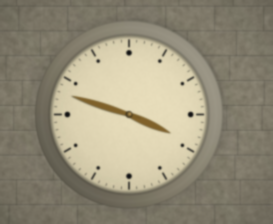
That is 3h48
